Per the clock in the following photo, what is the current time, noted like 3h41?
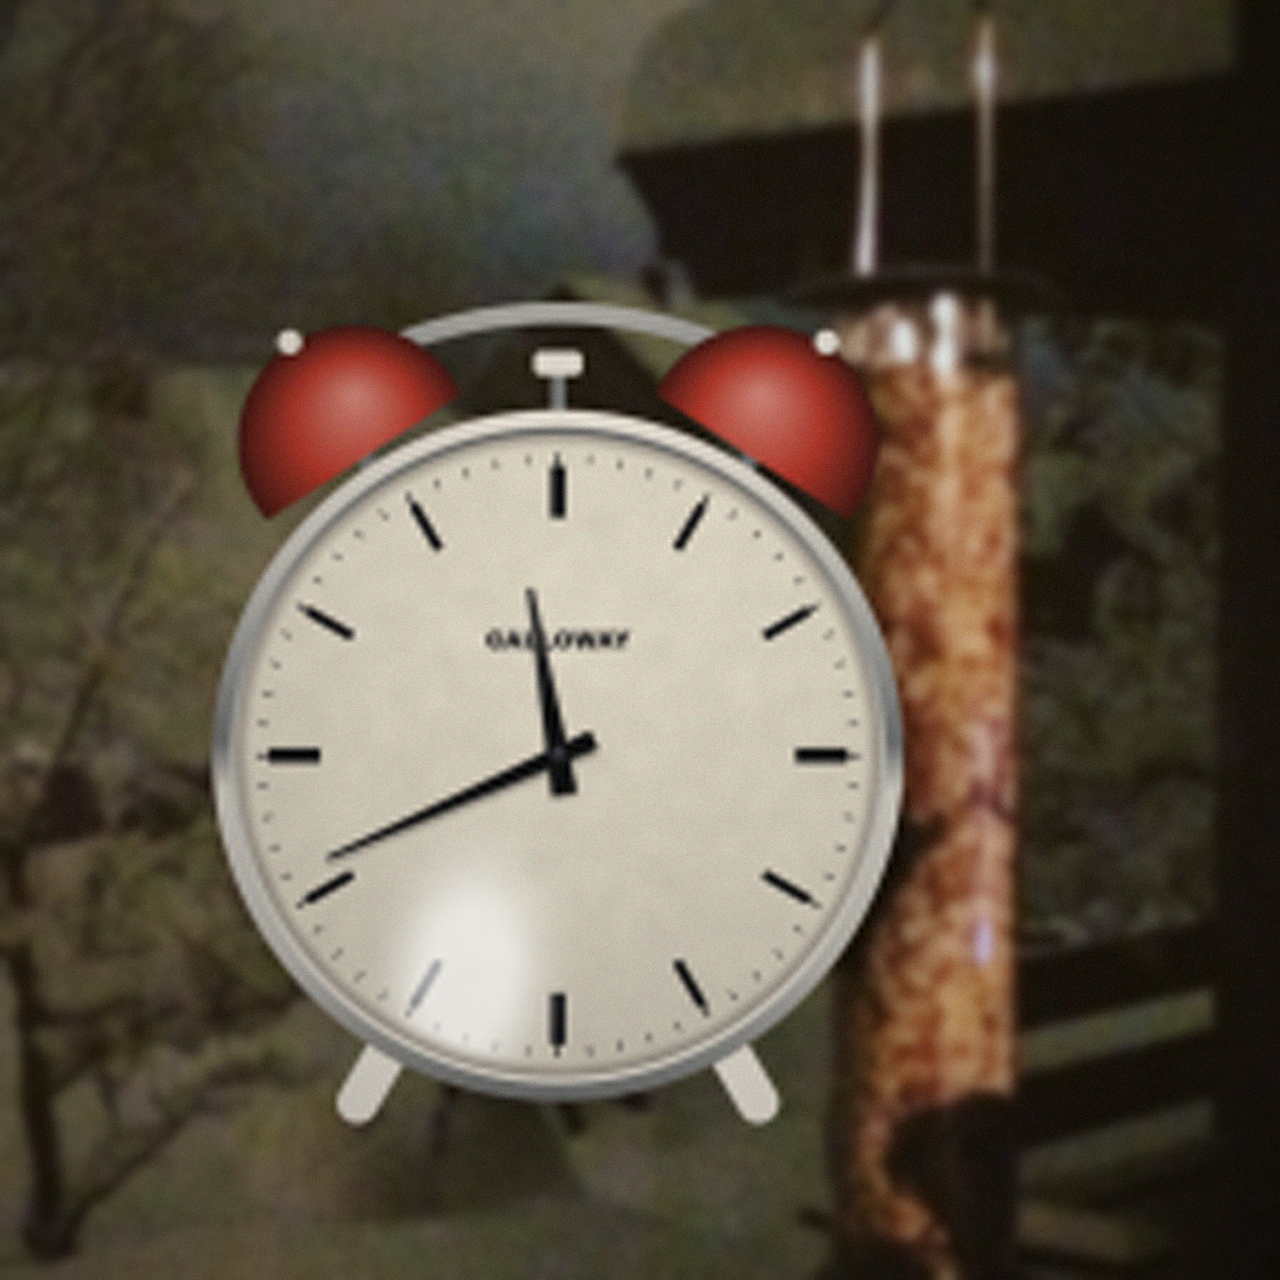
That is 11h41
